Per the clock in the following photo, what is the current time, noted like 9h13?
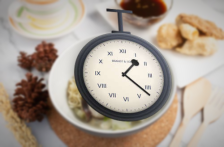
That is 1h22
